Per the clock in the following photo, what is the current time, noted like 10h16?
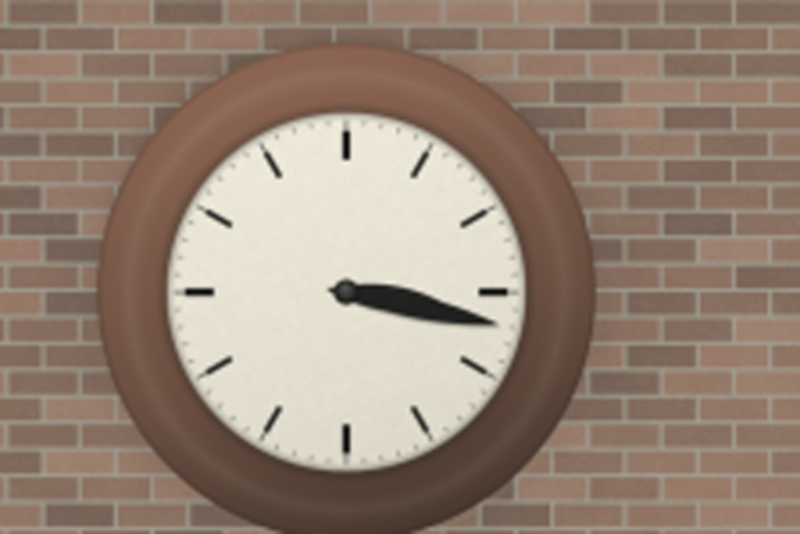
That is 3h17
